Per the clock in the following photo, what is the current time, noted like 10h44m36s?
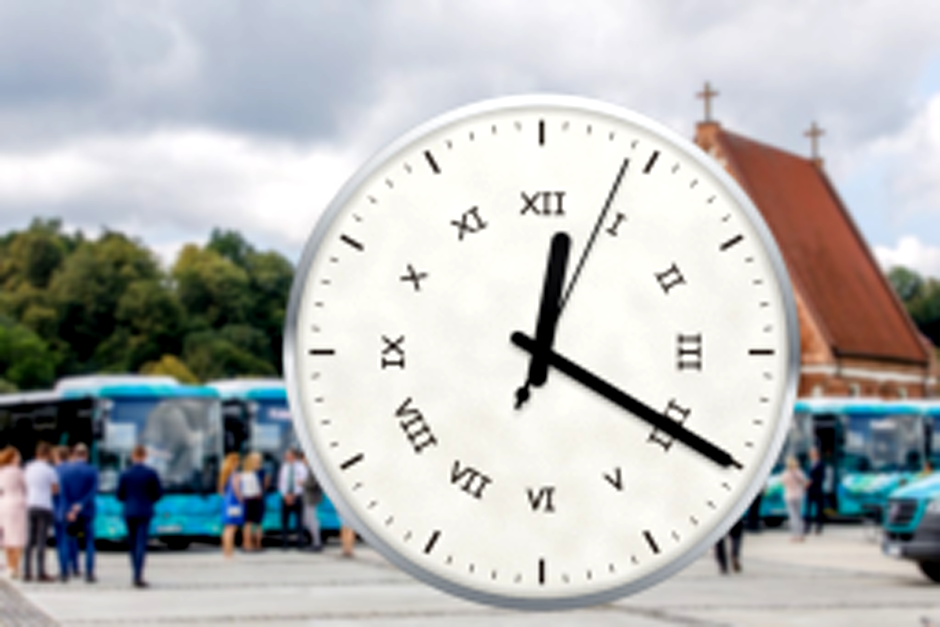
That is 12h20m04s
